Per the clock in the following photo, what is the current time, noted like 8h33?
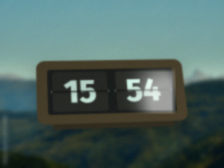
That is 15h54
